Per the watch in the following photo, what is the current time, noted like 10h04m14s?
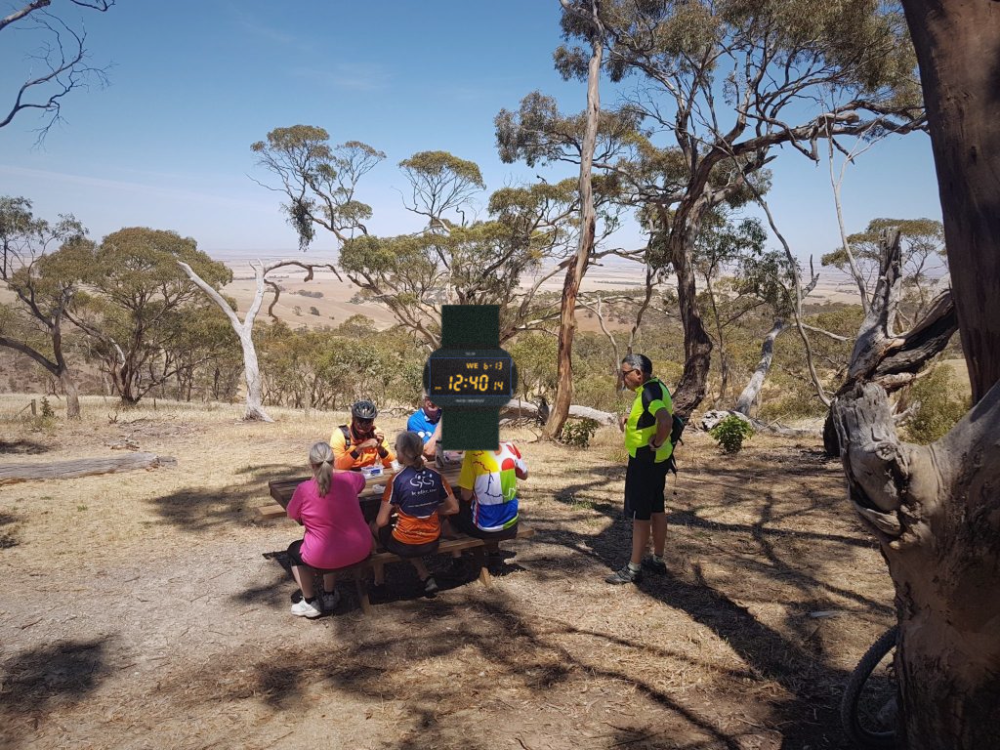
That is 12h40m14s
